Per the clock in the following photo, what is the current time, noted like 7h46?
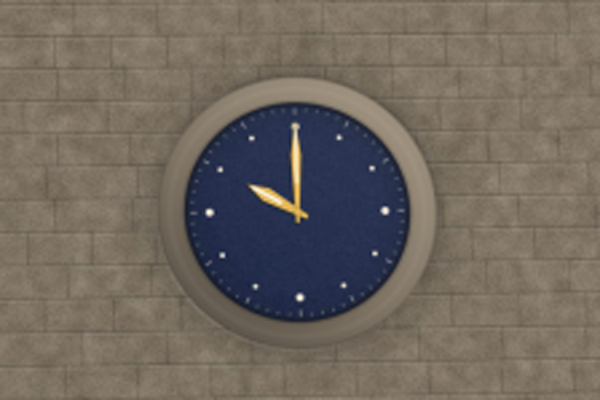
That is 10h00
